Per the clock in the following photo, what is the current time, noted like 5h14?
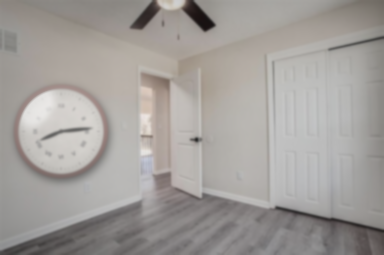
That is 8h14
